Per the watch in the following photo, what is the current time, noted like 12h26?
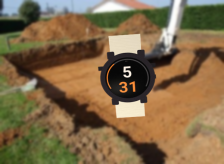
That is 5h31
